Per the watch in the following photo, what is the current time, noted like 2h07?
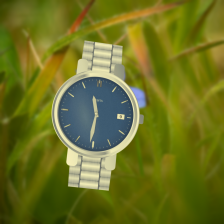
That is 11h31
